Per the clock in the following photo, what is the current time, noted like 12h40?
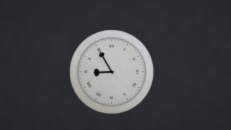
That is 8h55
